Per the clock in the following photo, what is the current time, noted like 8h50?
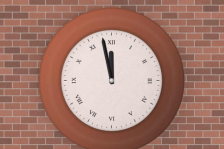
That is 11h58
